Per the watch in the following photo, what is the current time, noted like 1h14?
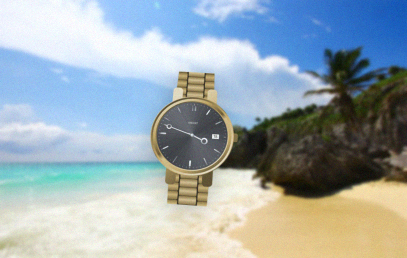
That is 3h48
